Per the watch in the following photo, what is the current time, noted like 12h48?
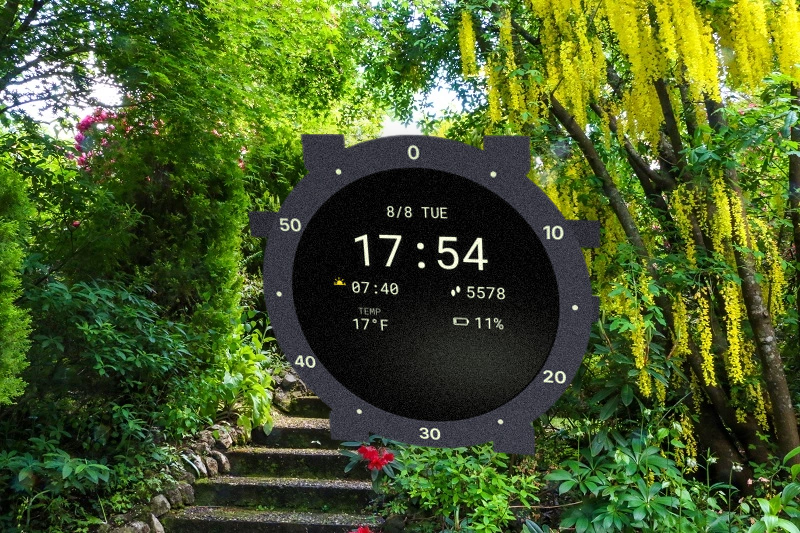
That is 17h54
